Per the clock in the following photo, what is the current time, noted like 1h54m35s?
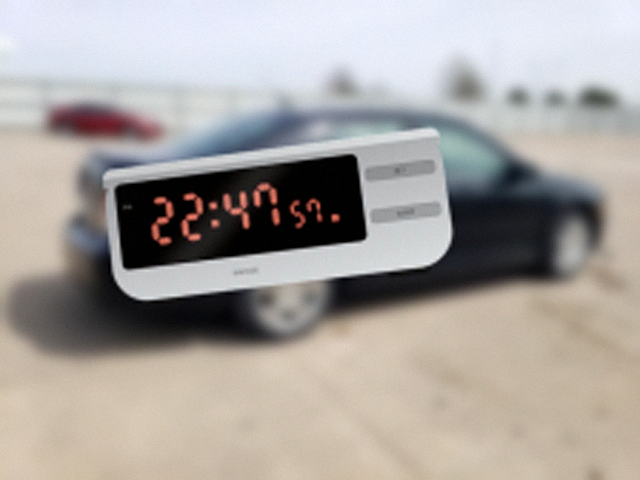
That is 22h47m57s
